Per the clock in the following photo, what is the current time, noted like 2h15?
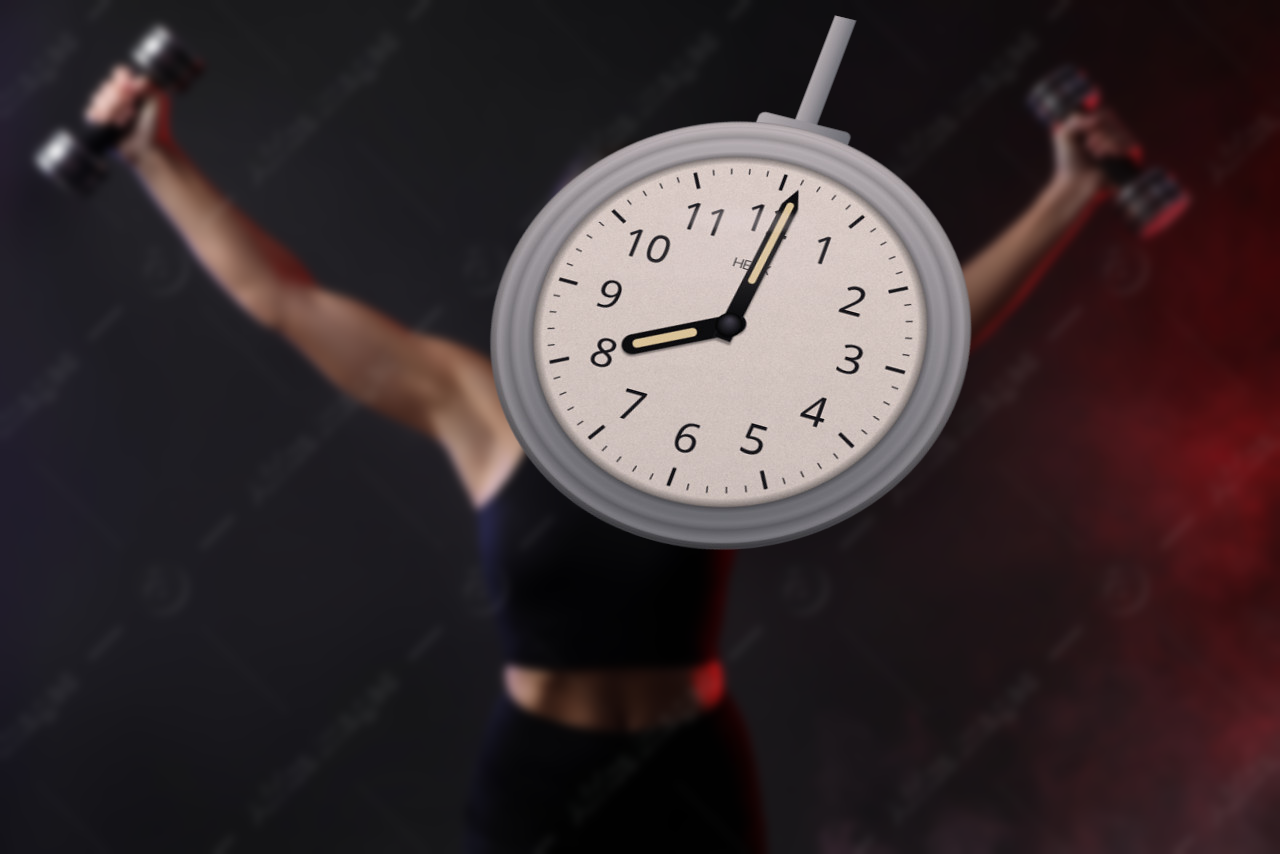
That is 8h01
